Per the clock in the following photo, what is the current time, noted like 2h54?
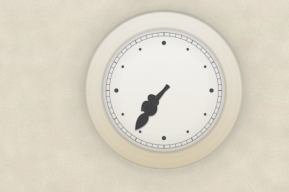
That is 7h36
